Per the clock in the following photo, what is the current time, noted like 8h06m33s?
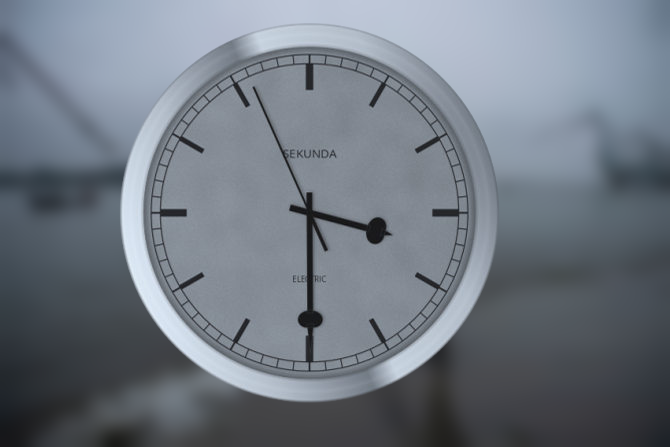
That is 3h29m56s
